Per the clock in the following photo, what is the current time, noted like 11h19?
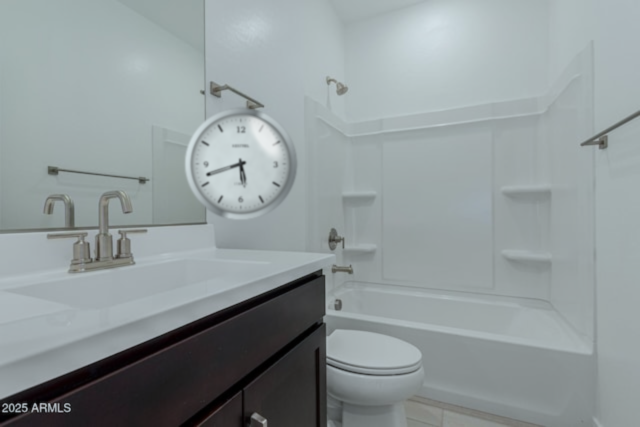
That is 5h42
